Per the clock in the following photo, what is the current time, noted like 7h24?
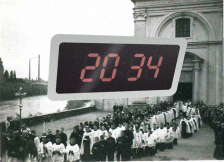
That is 20h34
